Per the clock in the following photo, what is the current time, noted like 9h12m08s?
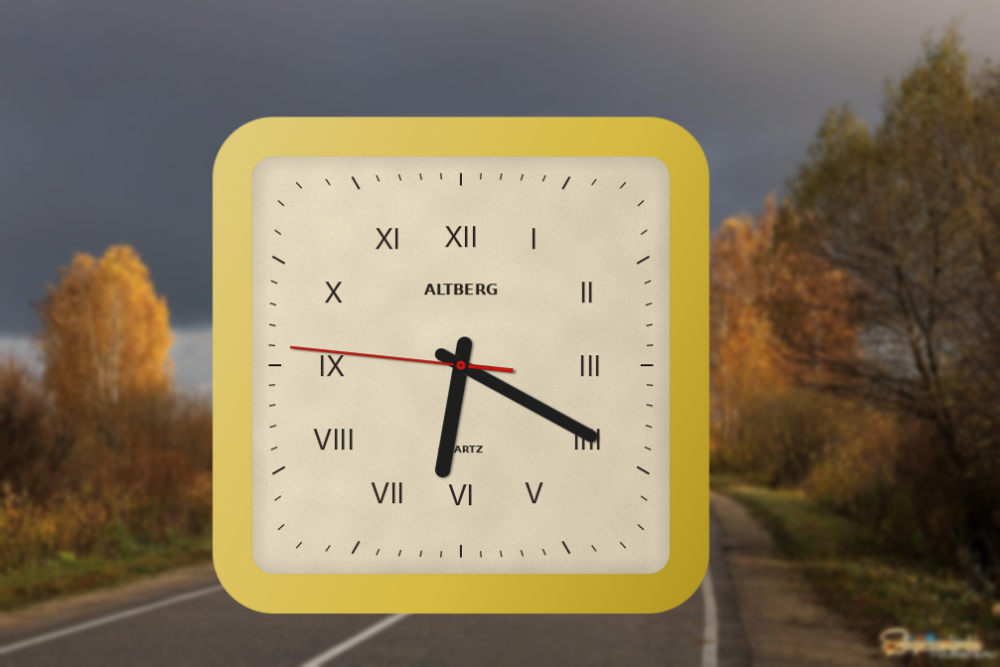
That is 6h19m46s
